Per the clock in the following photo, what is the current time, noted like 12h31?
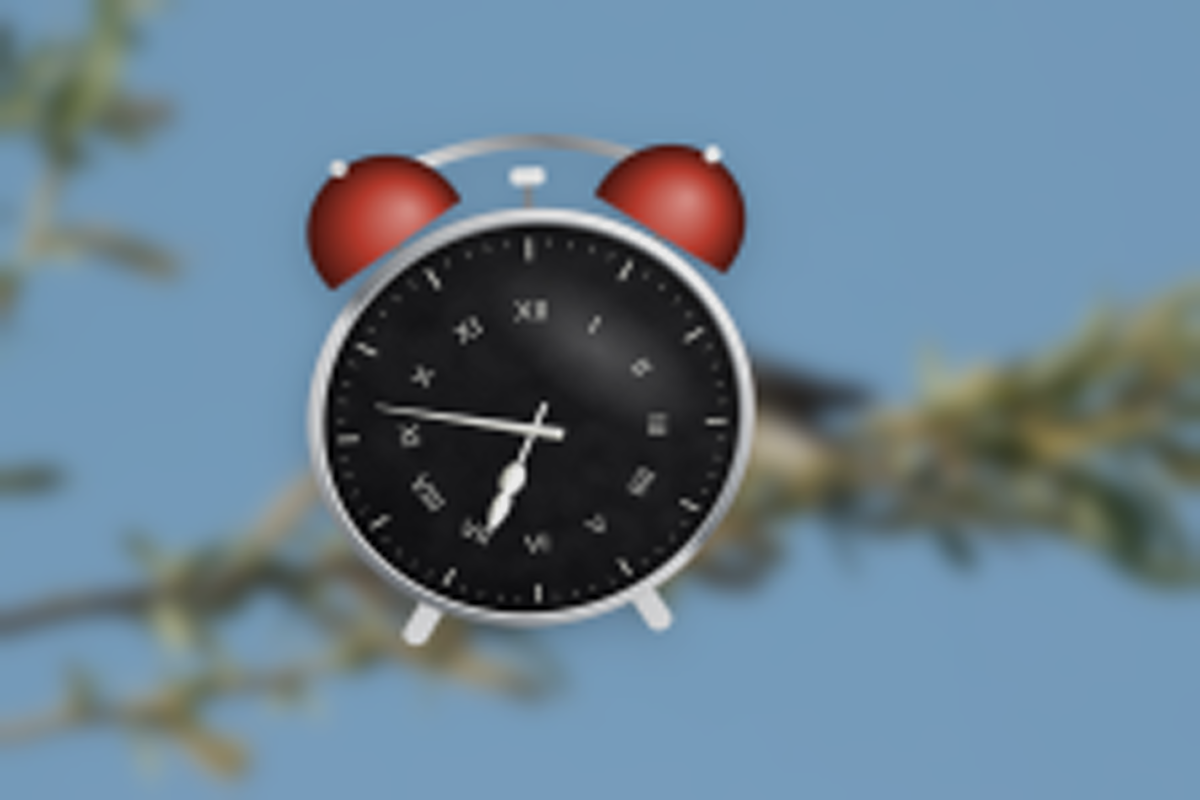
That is 6h47
